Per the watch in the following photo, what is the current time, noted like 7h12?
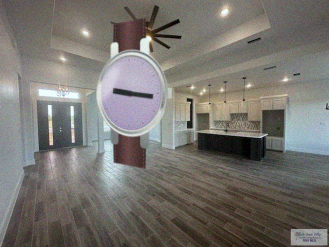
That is 9h16
